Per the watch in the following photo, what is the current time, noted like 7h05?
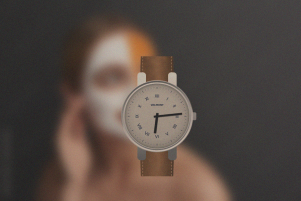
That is 6h14
